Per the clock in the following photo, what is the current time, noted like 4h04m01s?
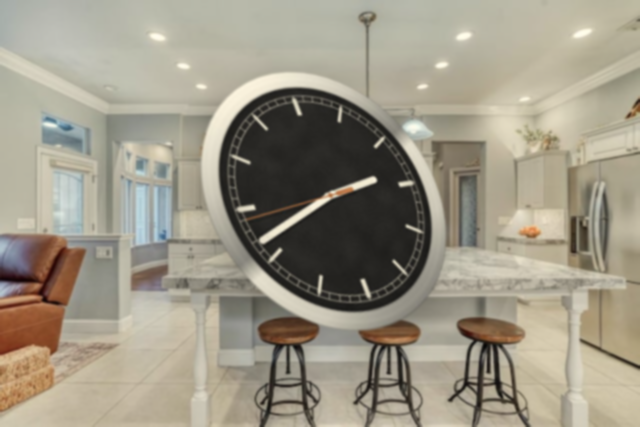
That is 2h41m44s
